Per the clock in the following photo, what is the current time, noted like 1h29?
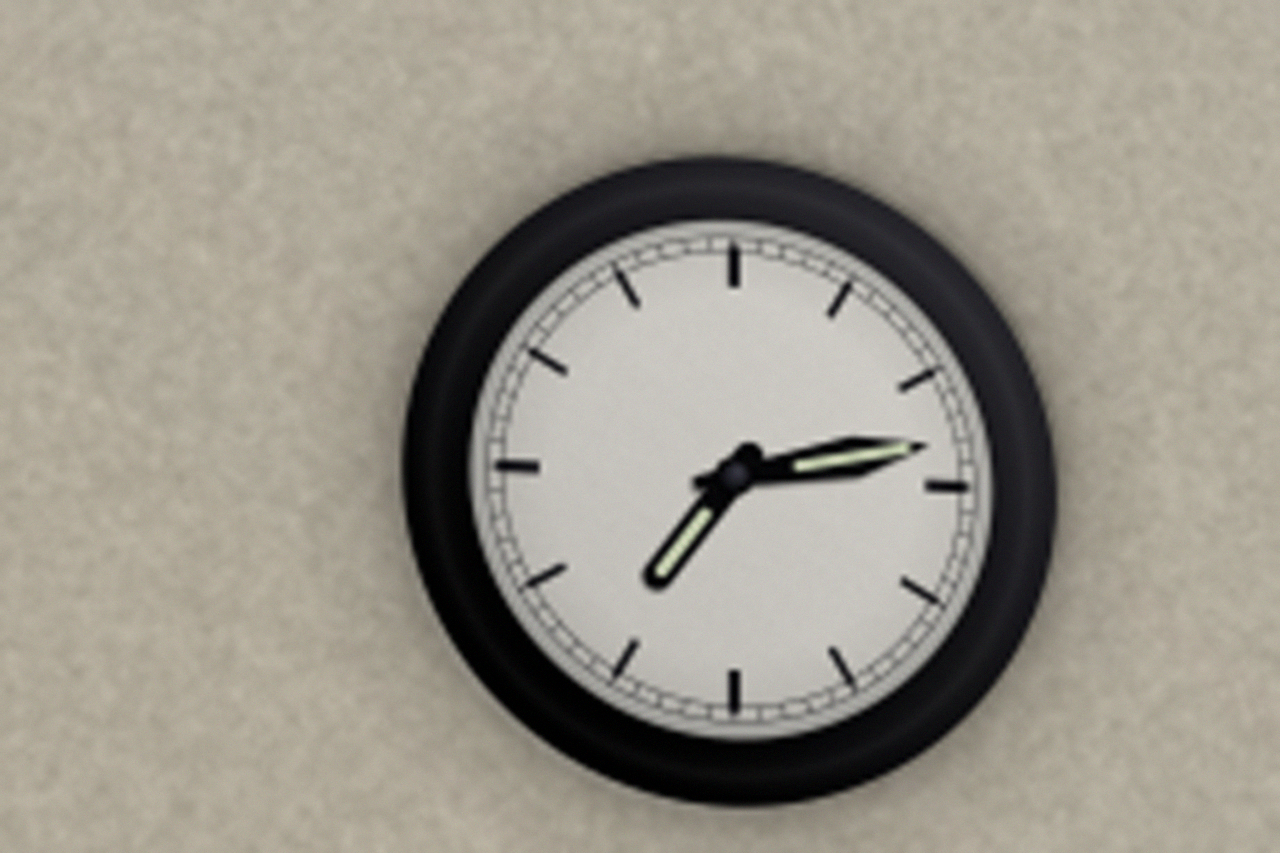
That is 7h13
